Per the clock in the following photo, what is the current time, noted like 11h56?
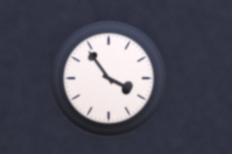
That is 3h54
